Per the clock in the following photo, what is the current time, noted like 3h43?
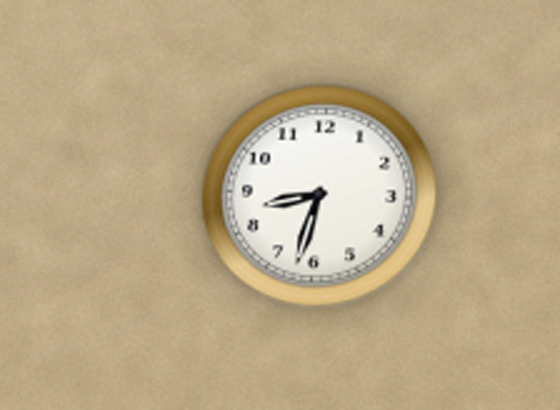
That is 8h32
